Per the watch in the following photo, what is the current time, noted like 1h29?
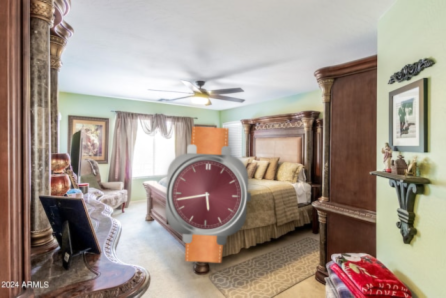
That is 5h43
